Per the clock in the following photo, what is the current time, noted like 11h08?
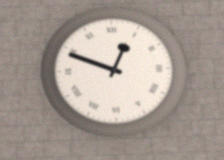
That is 12h49
